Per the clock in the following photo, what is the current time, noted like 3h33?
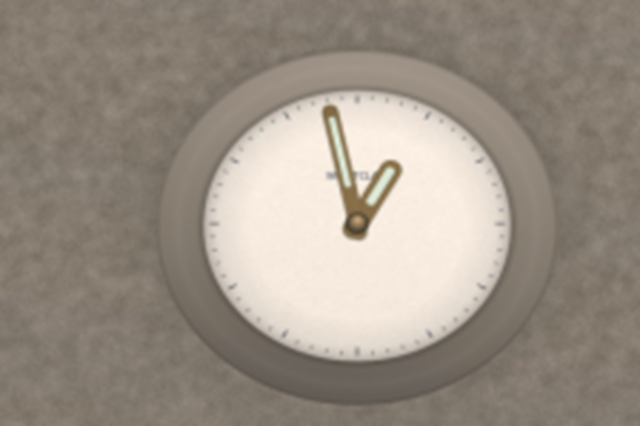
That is 12h58
